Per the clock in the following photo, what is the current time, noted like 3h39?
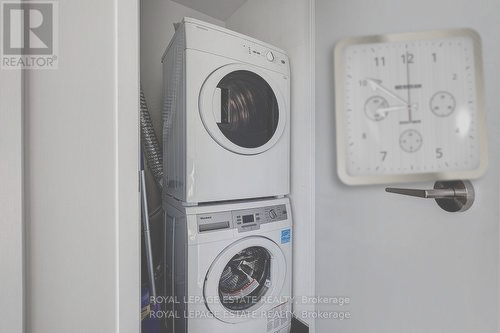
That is 8h51
